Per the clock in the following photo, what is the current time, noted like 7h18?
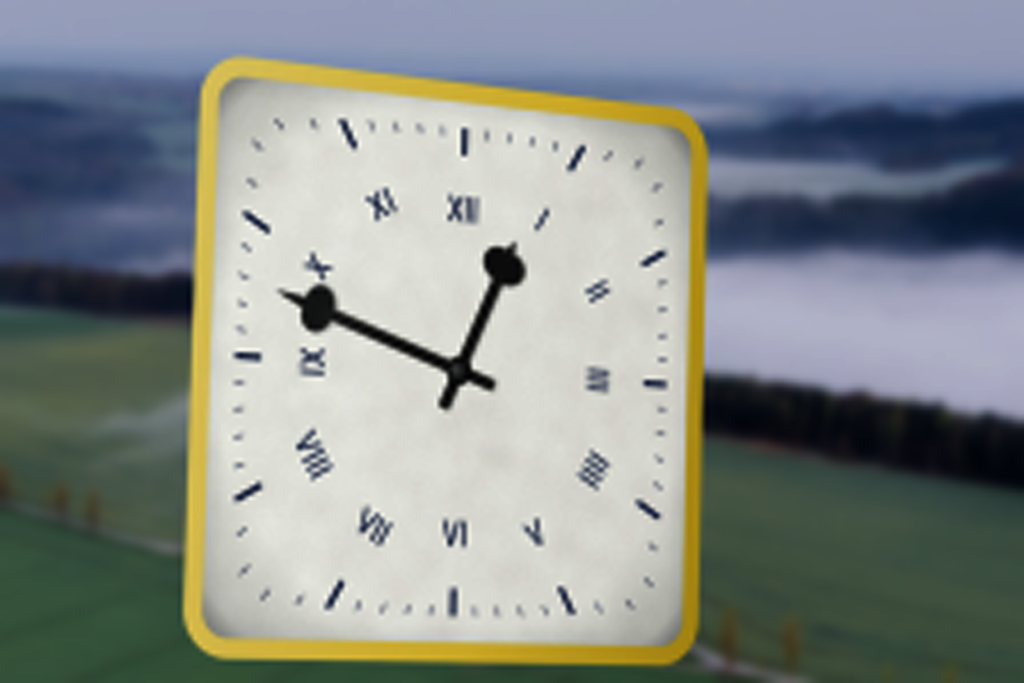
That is 12h48
